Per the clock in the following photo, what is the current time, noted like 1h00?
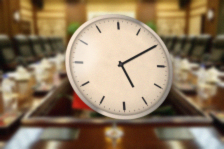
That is 5h10
